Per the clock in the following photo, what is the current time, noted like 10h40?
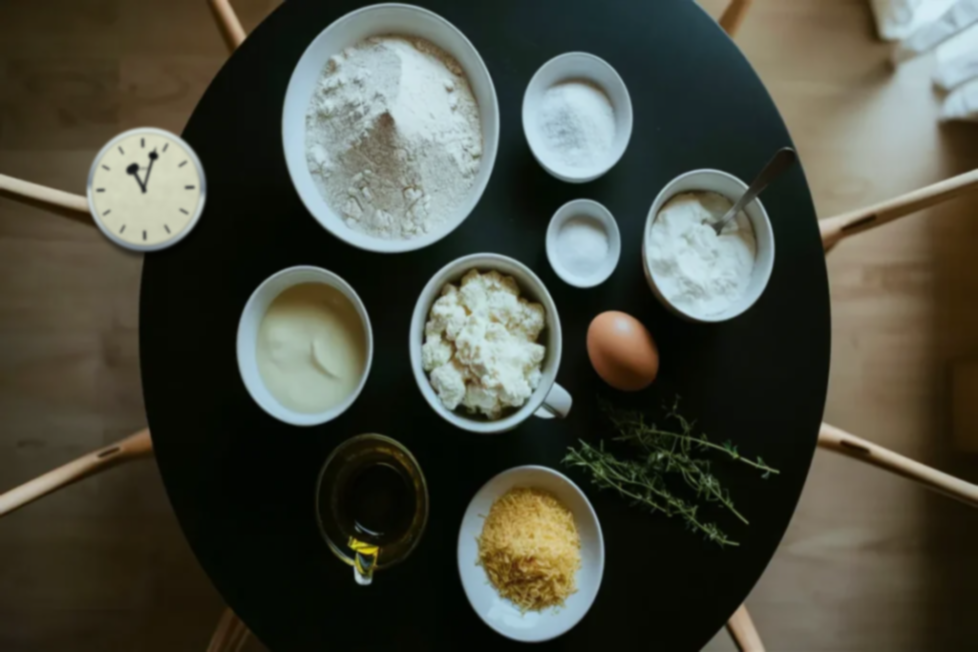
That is 11h03
